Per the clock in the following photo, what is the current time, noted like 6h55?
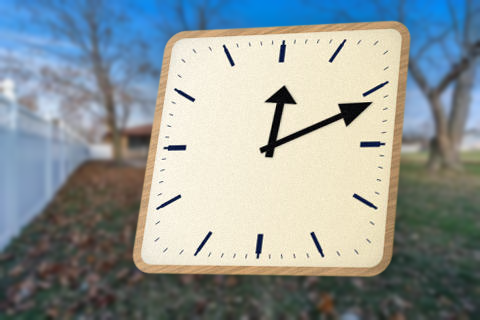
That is 12h11
